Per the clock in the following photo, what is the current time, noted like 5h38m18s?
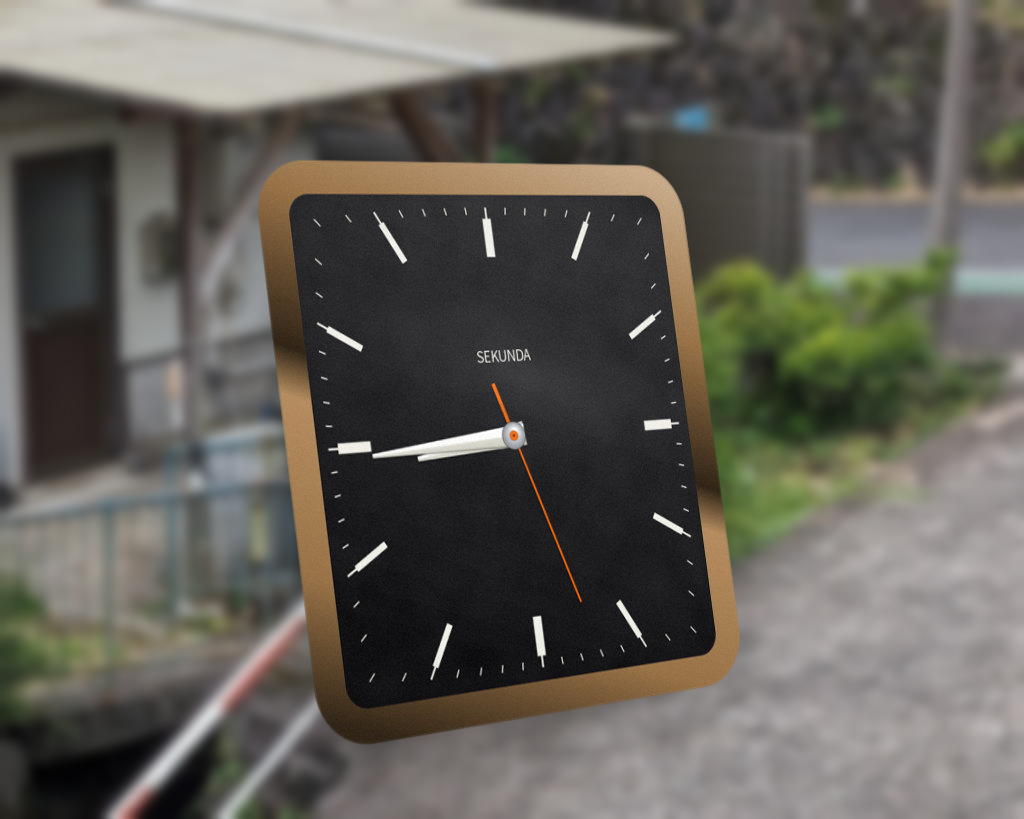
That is 8h44m27s
